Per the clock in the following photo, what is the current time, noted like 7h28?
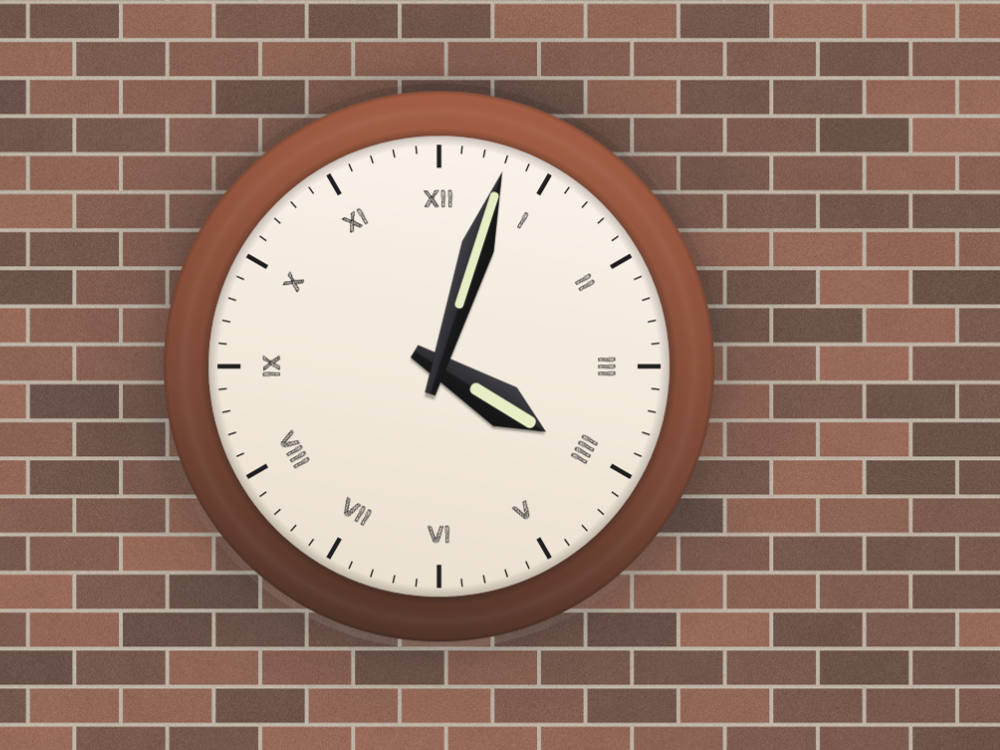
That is 4h03
